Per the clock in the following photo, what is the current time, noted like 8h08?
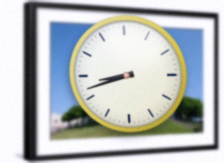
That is 8h42
